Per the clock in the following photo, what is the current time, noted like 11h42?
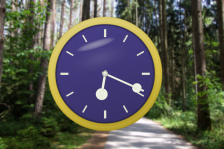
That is 6h19
